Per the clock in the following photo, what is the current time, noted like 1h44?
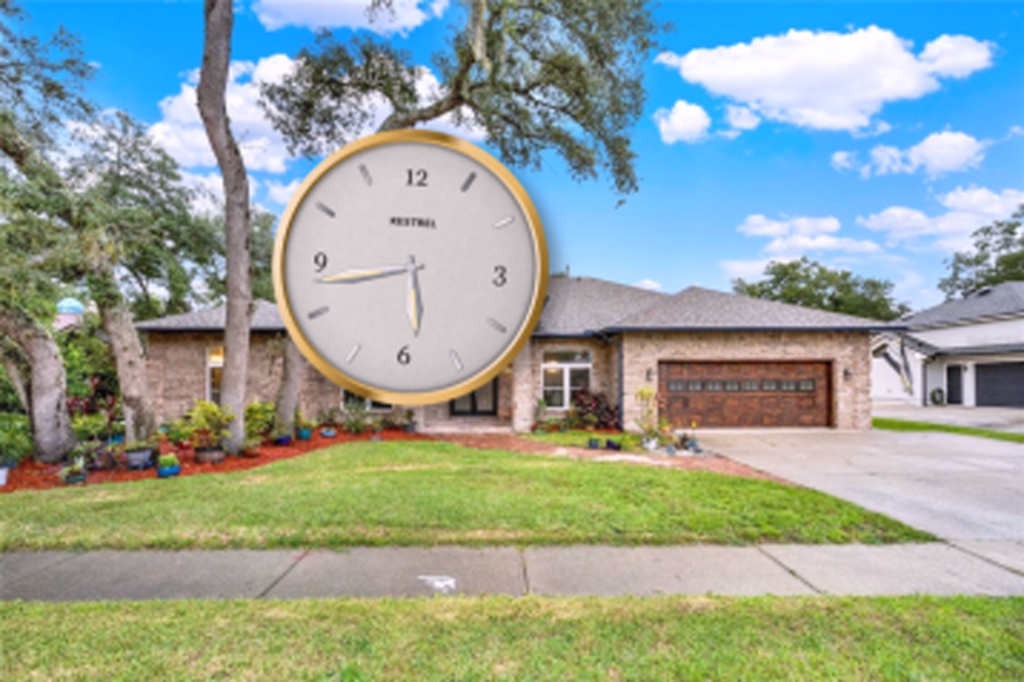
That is 5h43
